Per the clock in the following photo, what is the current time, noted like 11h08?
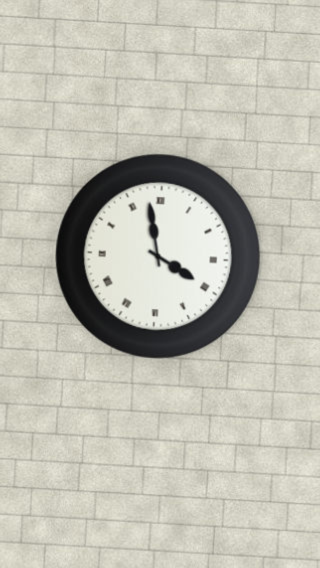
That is 3h58
